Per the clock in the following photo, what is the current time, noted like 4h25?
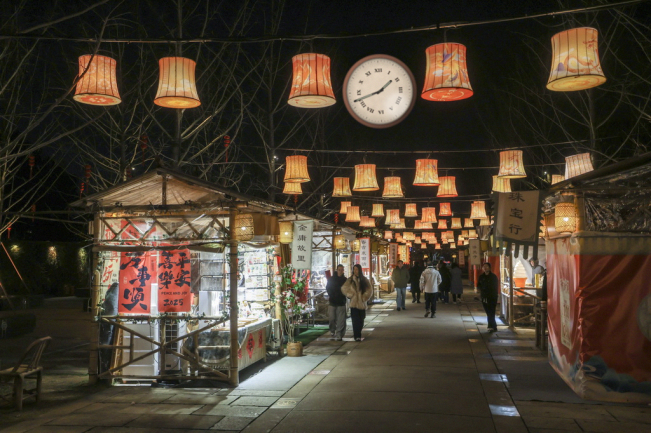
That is 1h42
